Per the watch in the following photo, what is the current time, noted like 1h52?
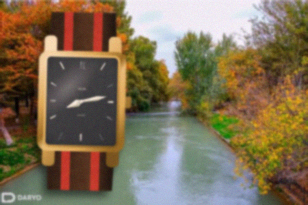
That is 8h13
